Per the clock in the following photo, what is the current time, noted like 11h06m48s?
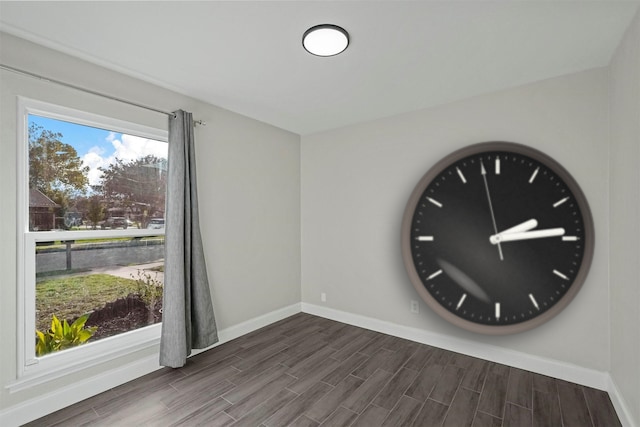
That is 2h13m58s
